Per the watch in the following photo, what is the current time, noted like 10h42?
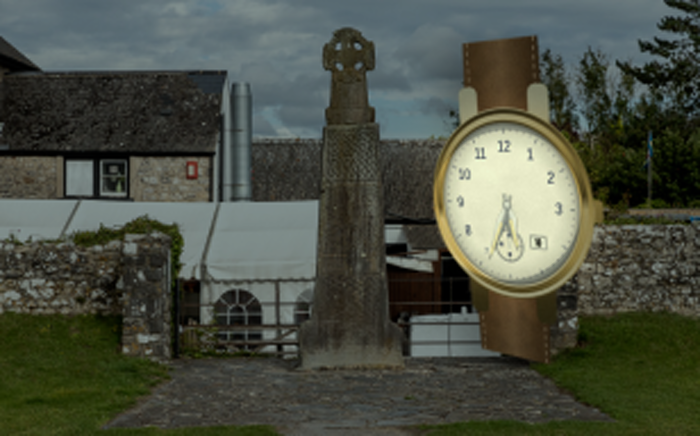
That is 5h34
